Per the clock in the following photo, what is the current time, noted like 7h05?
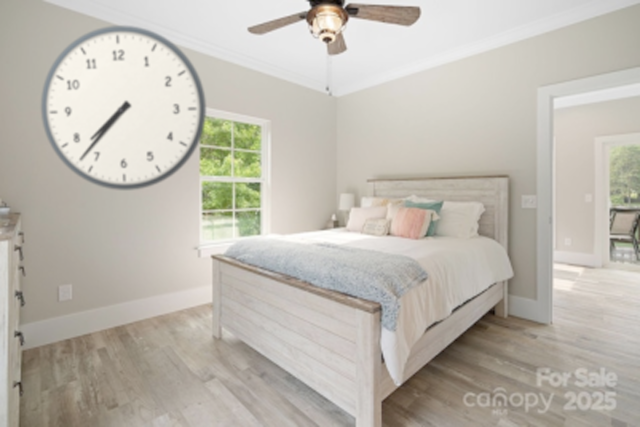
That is 7h37
